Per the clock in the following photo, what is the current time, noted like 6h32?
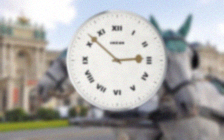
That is 2h52
